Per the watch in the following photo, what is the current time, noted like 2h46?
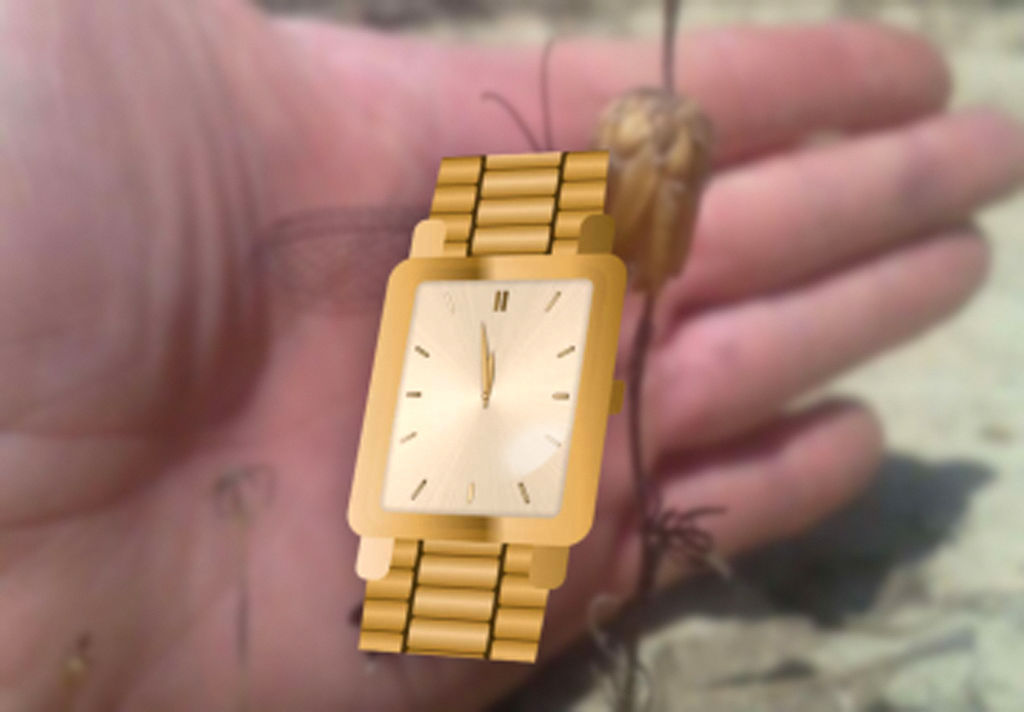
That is 11h58
